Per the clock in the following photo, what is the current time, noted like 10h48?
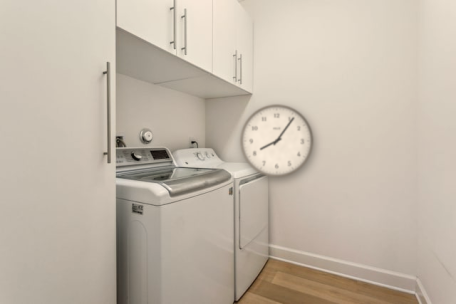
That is 8h06
